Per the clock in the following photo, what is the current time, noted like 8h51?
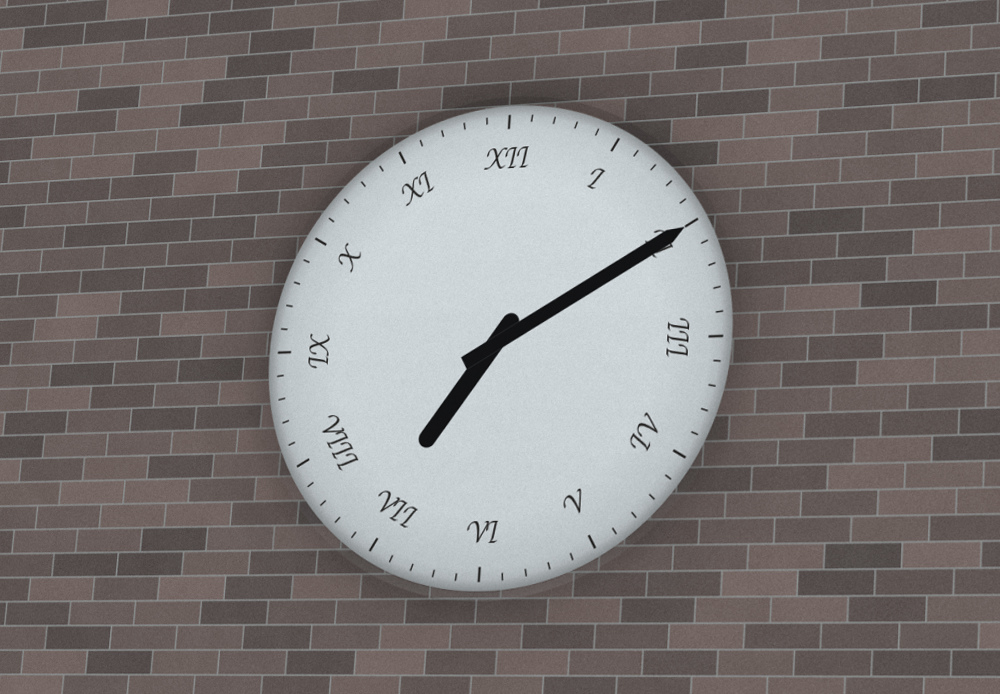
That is 7h10
